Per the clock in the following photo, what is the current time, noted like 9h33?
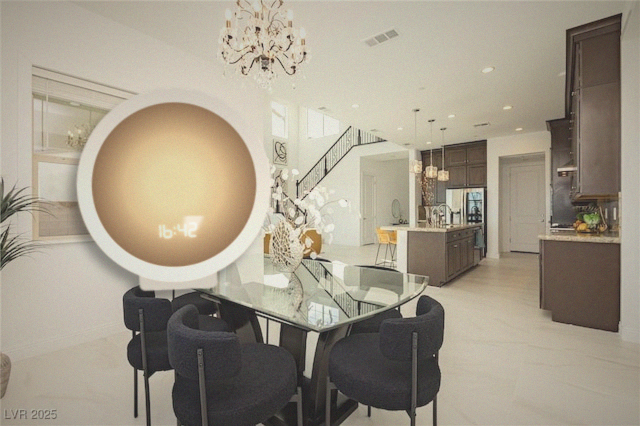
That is 16h42
